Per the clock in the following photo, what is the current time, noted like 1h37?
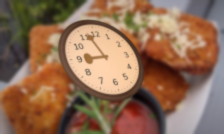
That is 8h57
